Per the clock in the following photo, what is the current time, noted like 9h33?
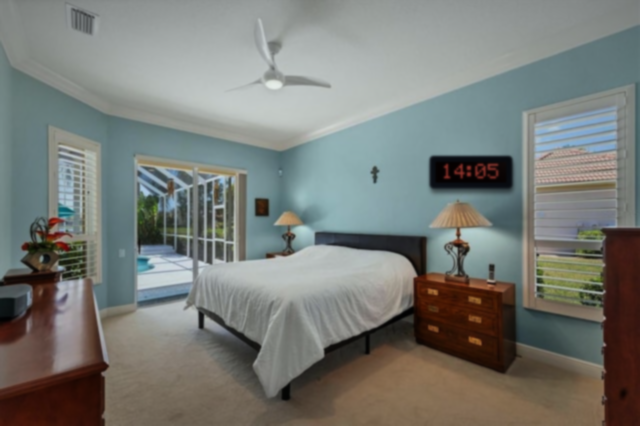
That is 14h05
